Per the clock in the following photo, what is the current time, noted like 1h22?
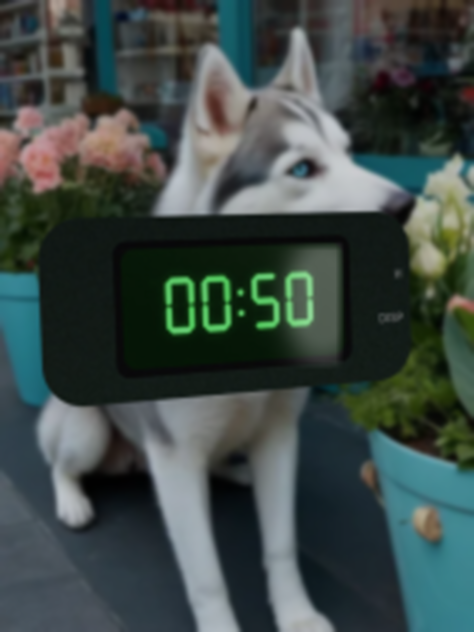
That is 0h50
